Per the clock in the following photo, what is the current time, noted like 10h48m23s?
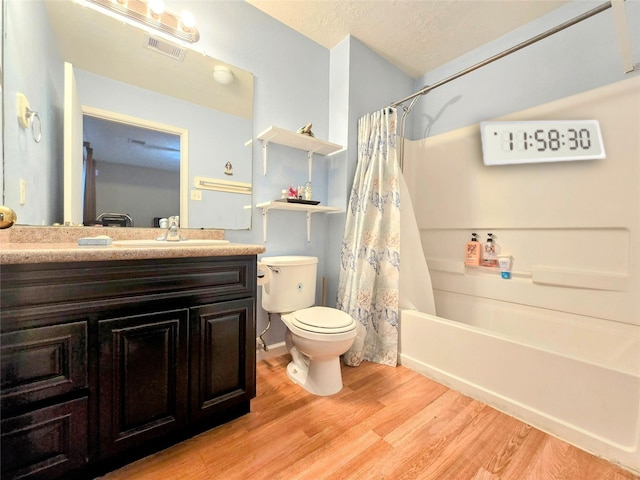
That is 11h58m30s
